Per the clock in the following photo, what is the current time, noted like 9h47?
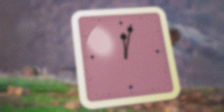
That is 12h03
